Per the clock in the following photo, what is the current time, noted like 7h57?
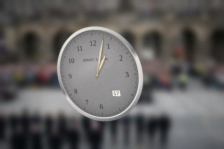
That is 1h03
